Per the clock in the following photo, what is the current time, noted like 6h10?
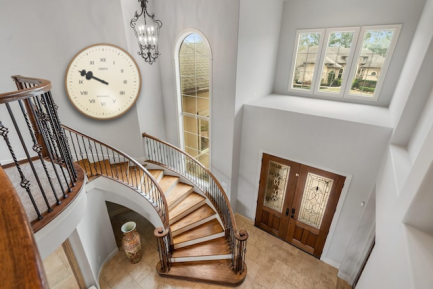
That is 9h49
